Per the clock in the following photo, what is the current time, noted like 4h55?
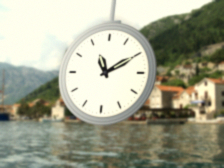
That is 11h10
